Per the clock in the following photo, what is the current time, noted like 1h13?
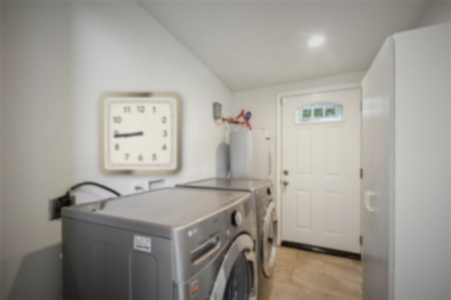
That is 8h44
